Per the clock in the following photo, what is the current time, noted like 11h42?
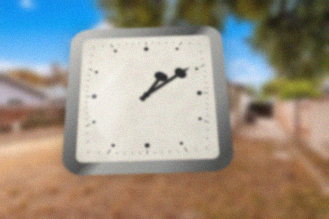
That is 1h09
